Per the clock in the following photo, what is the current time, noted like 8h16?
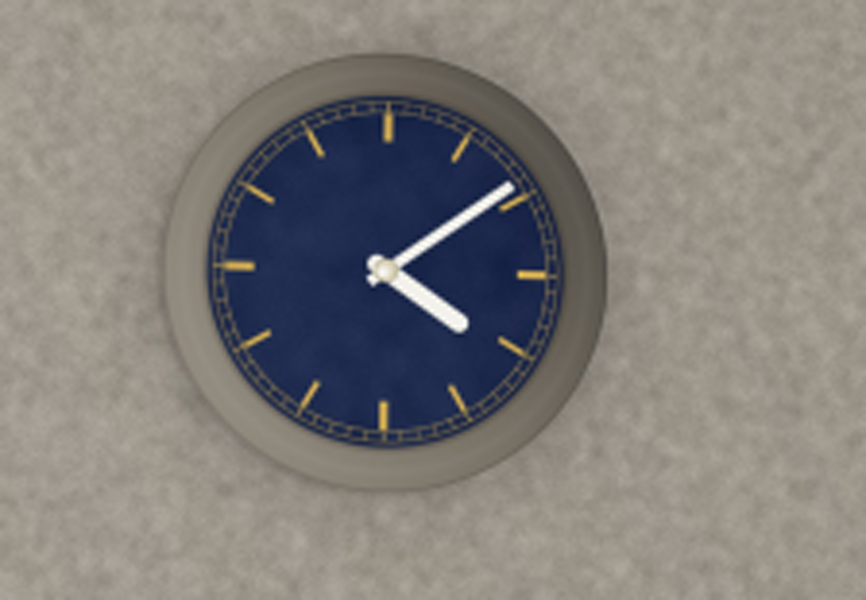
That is 4h09
